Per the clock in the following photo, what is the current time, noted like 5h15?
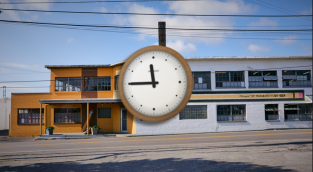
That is 11h45
